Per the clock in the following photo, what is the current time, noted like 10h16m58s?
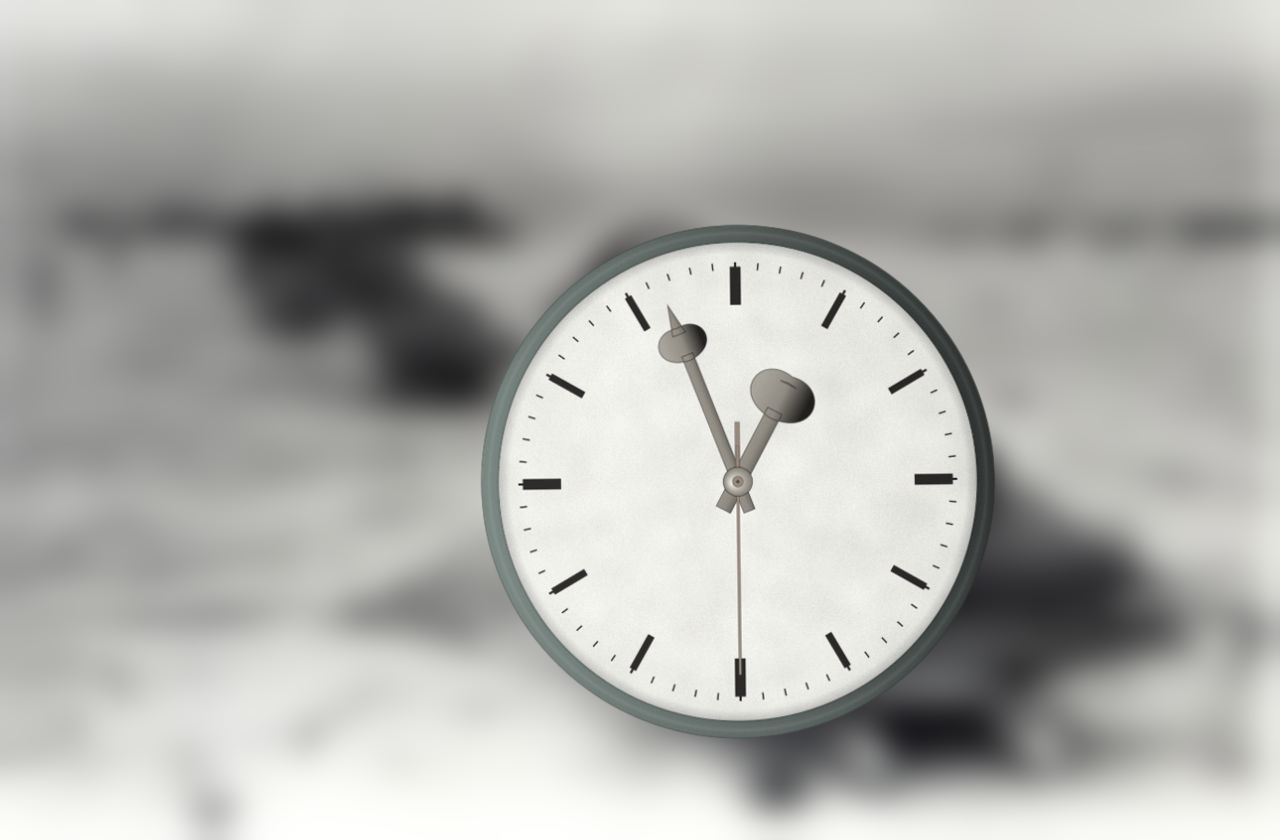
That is 12h56m30s
